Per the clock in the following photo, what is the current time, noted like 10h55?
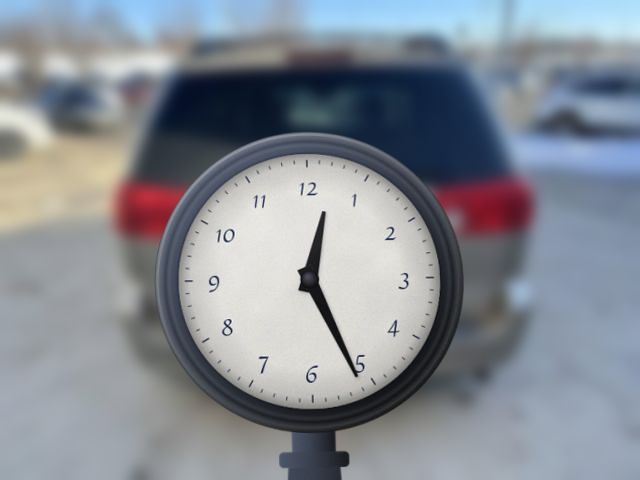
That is 12h26
